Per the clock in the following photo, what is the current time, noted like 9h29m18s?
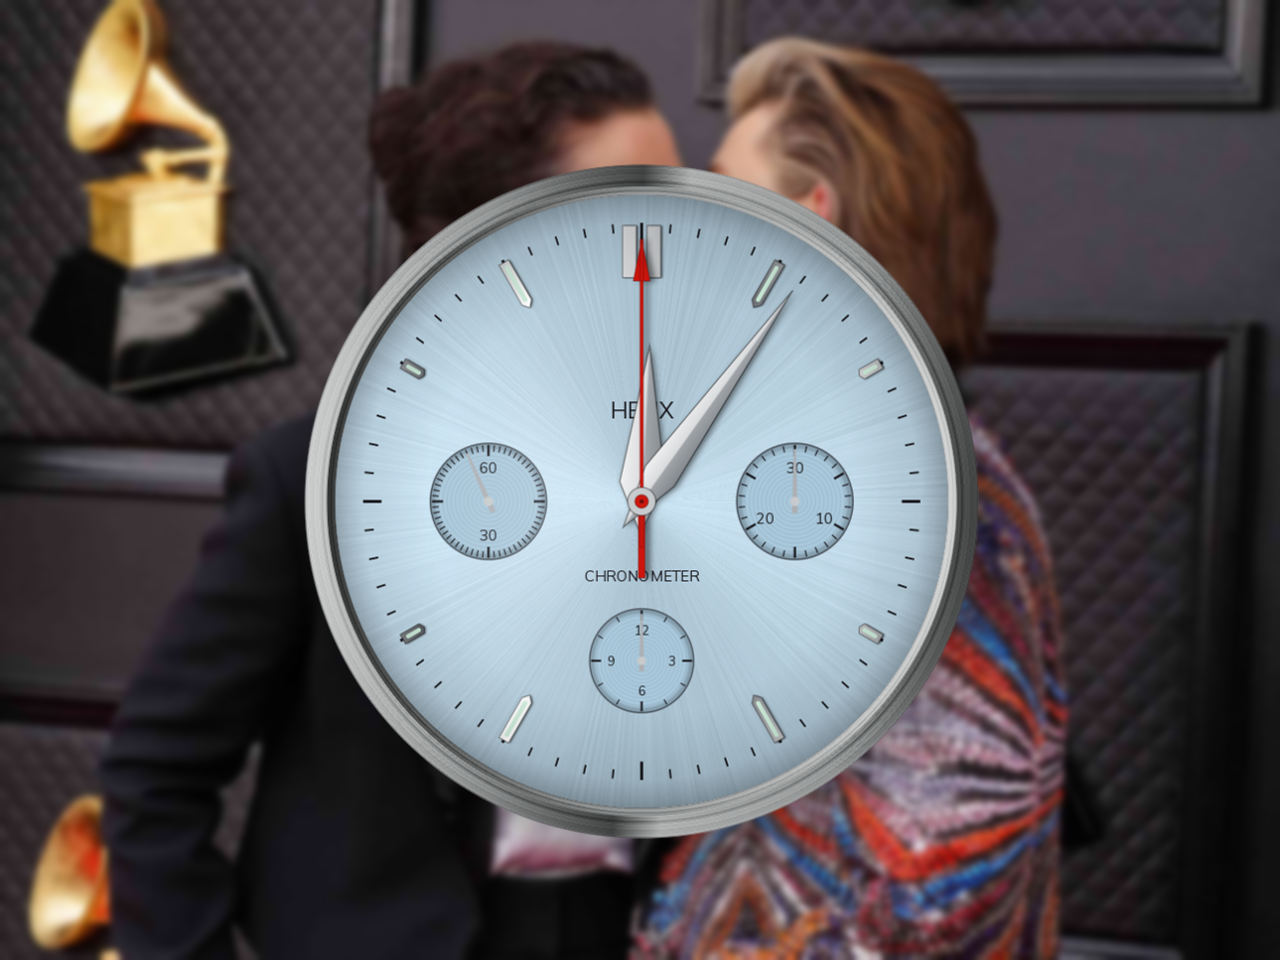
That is 12h05m56s
